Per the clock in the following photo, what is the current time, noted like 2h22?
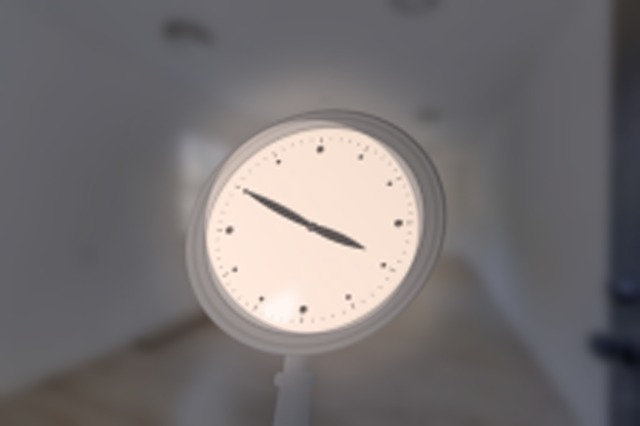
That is 3h50
